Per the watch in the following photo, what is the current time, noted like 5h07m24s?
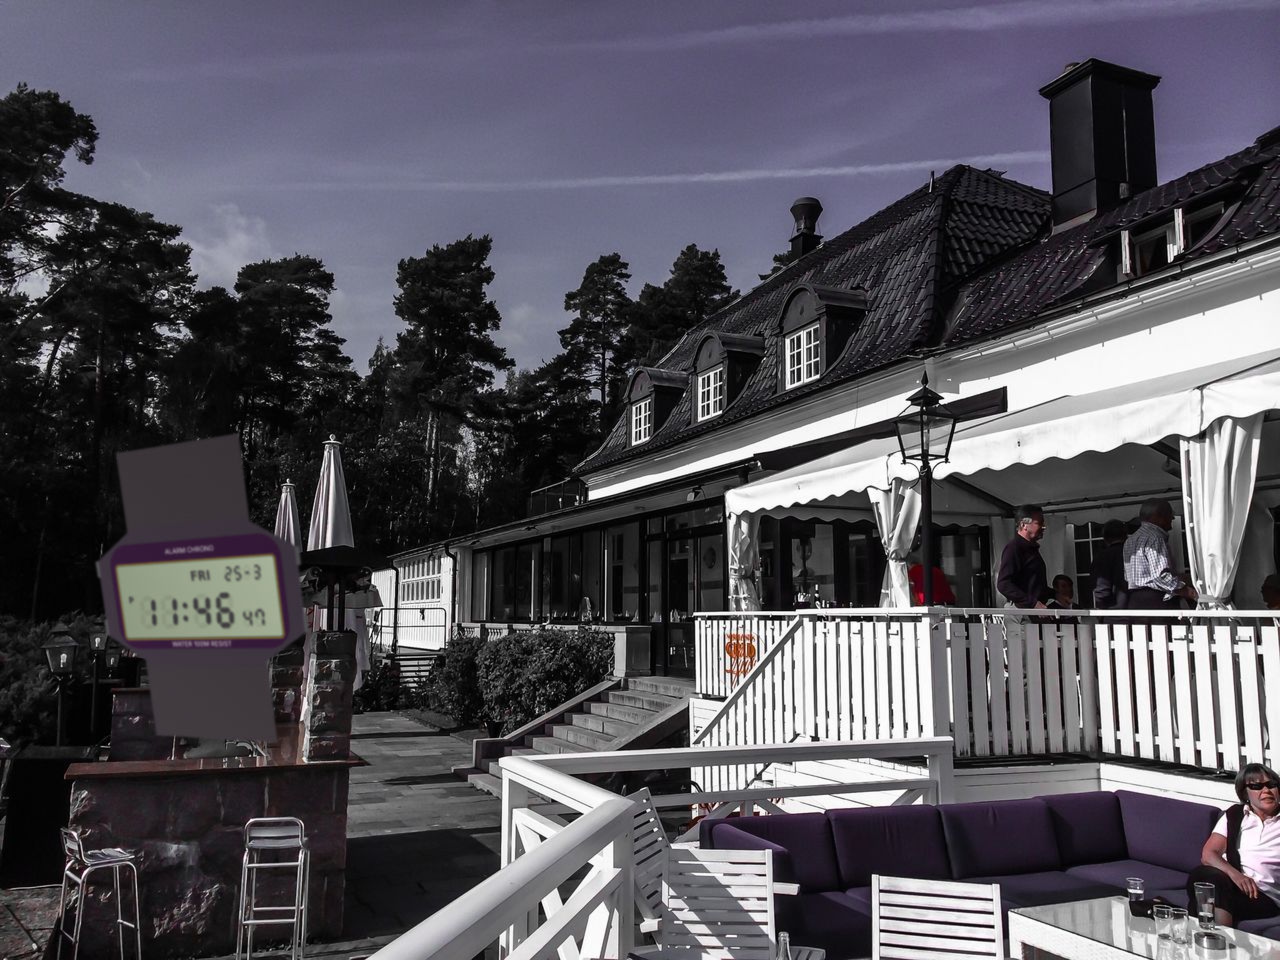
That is 11h46m47s
